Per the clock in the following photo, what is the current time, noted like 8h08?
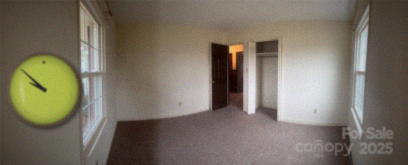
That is 9h52
